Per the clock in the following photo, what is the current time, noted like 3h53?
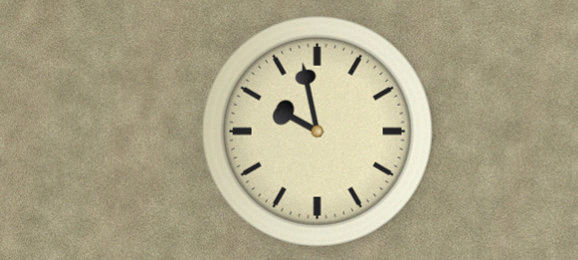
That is 9h58
